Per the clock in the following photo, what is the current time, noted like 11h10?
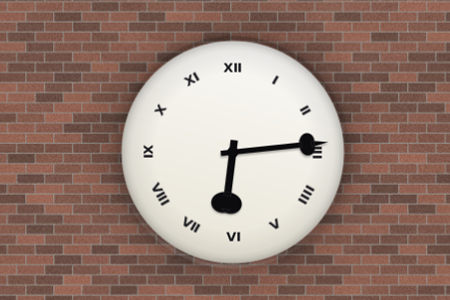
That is 6h14
